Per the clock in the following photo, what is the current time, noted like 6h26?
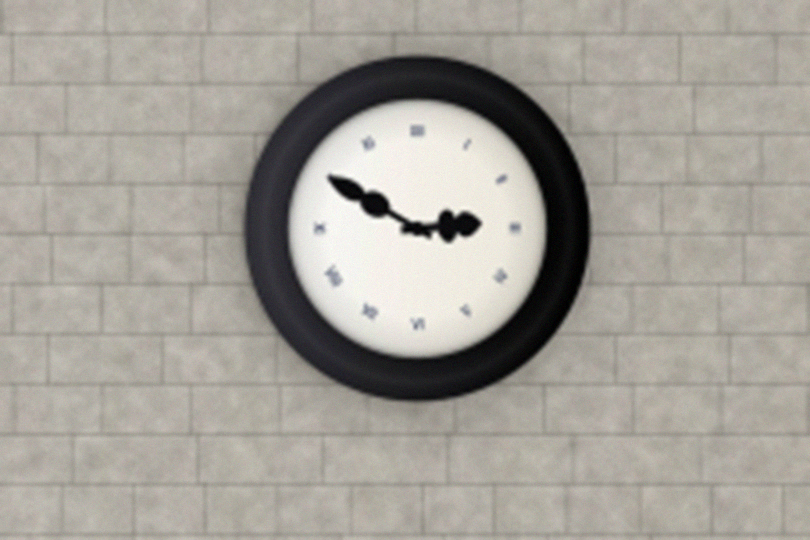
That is 2h50
